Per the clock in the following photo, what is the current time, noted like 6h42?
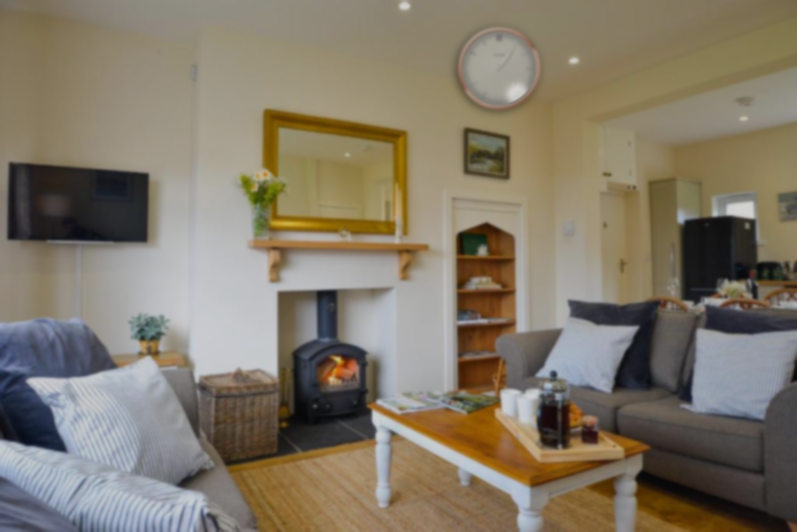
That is 1h06
